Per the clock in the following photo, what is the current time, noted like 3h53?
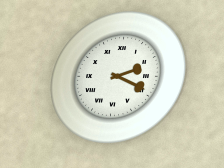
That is 2h19
